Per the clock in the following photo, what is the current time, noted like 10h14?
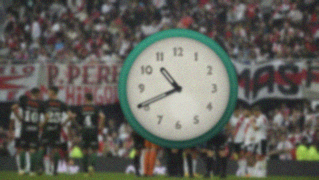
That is 10h41
